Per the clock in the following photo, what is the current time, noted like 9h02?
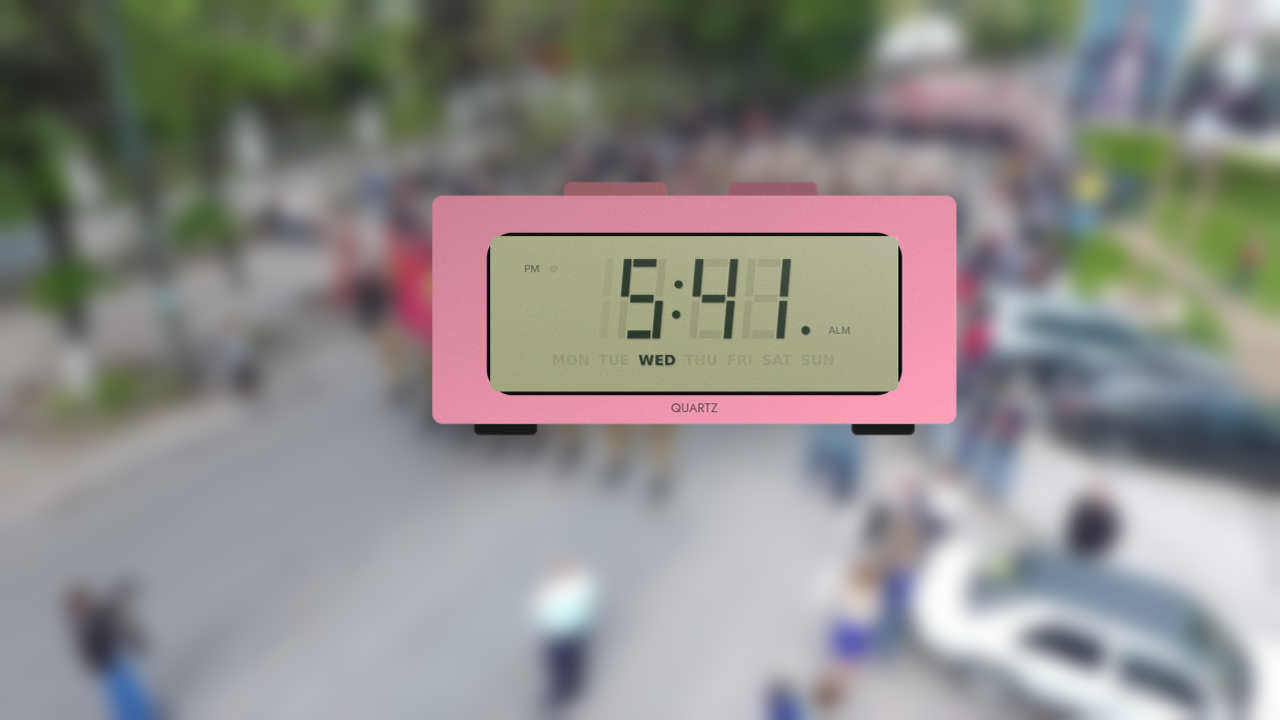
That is 5h41
